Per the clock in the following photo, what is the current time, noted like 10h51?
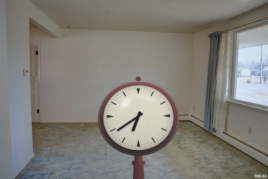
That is 6h39
